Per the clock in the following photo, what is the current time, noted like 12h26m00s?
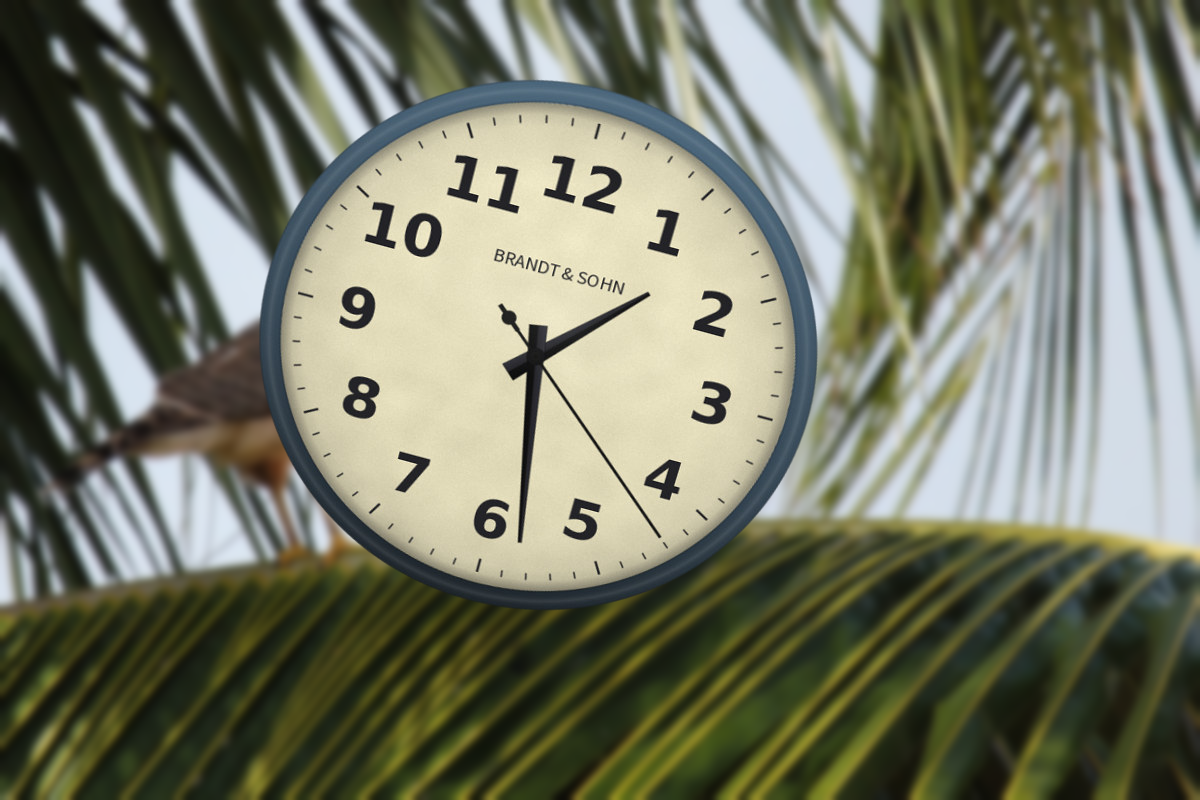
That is 1h28m22s
